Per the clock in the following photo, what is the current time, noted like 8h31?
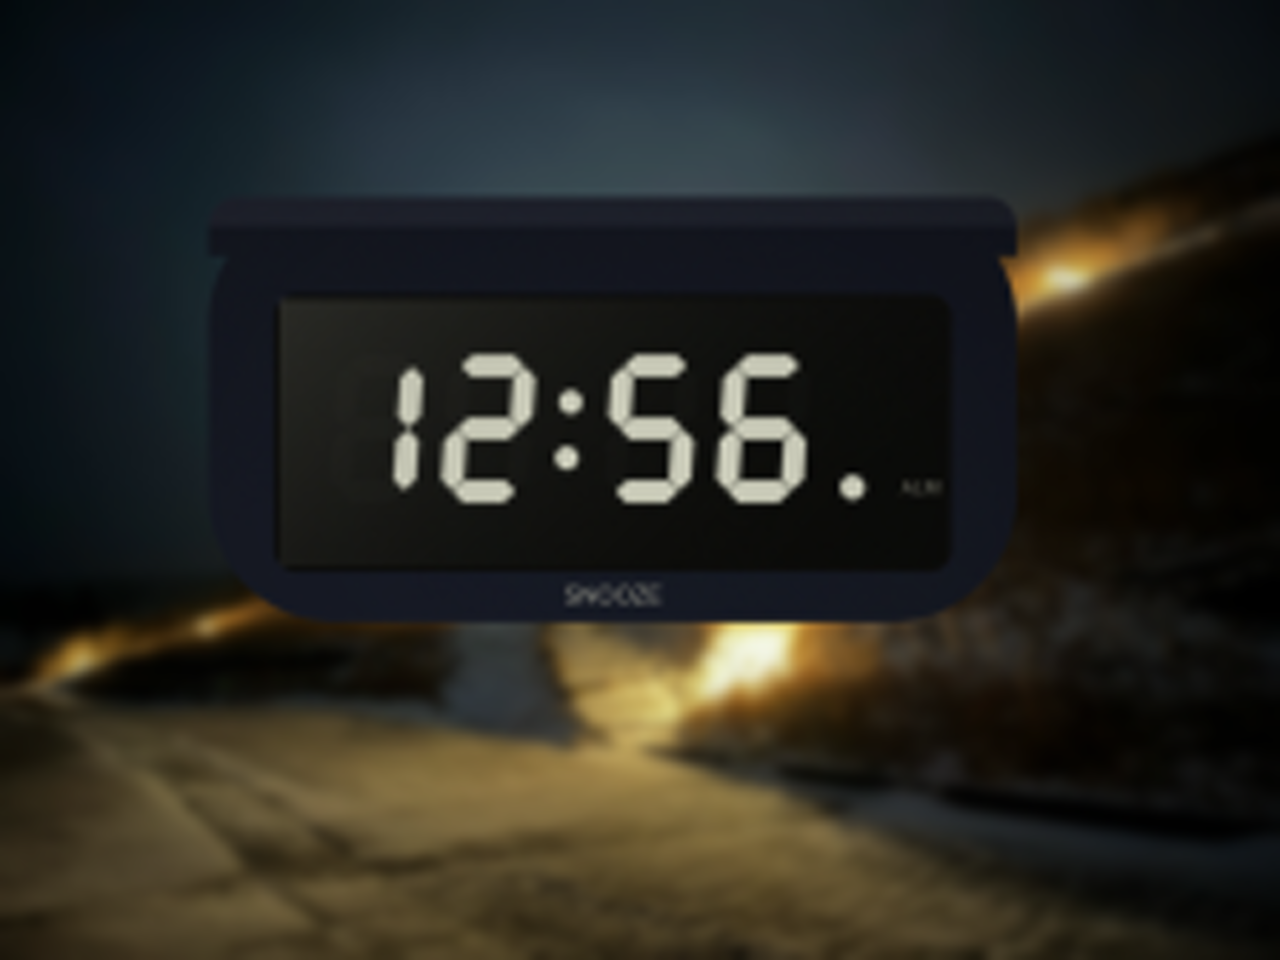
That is 12h56
